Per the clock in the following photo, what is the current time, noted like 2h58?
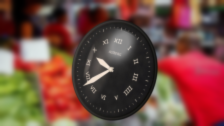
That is 9h38
